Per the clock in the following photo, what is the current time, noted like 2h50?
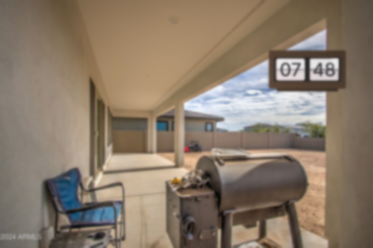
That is 7h48
